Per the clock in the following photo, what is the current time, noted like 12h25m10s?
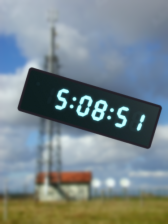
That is 5h08m51s
